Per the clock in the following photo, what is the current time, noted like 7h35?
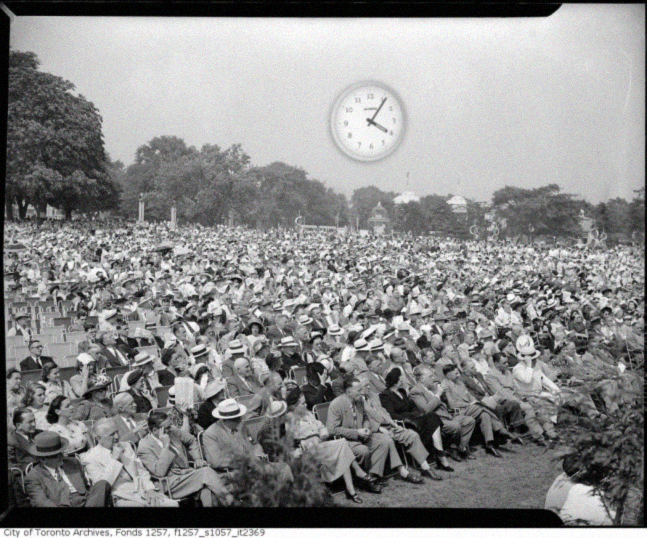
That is 4h06
